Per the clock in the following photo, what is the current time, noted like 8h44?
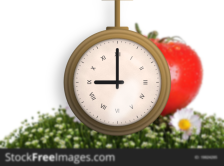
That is 9h00
